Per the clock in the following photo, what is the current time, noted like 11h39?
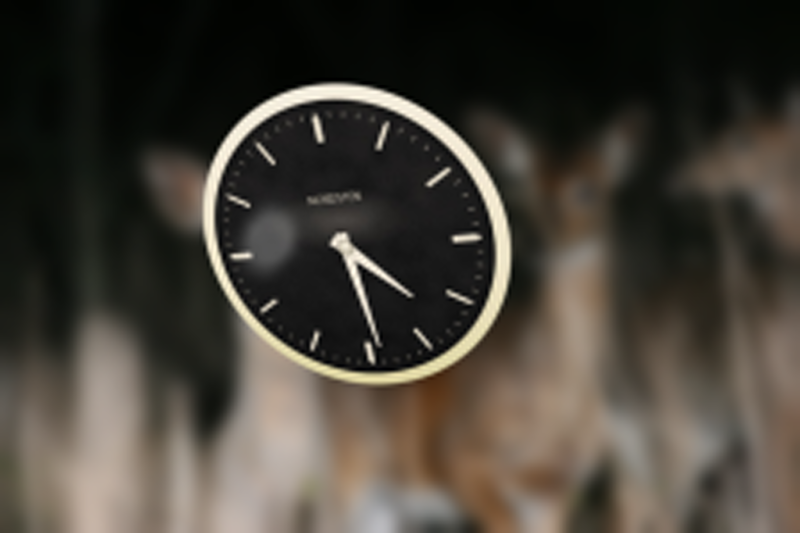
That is 4h29
